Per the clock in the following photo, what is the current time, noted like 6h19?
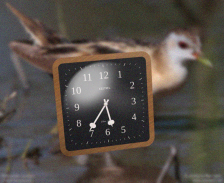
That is 5h36
